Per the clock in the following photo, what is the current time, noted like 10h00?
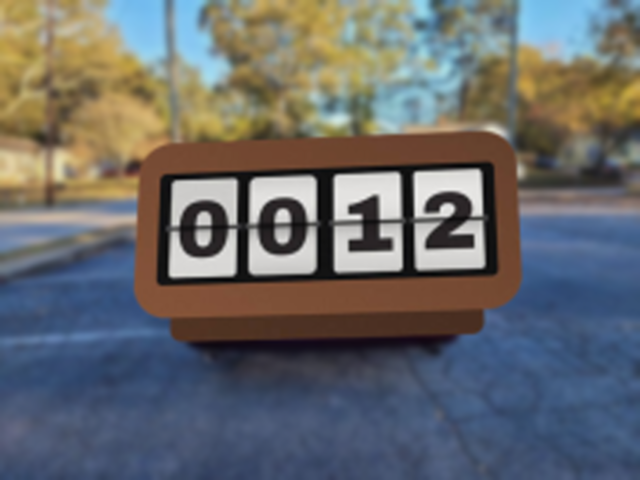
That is 0h12
